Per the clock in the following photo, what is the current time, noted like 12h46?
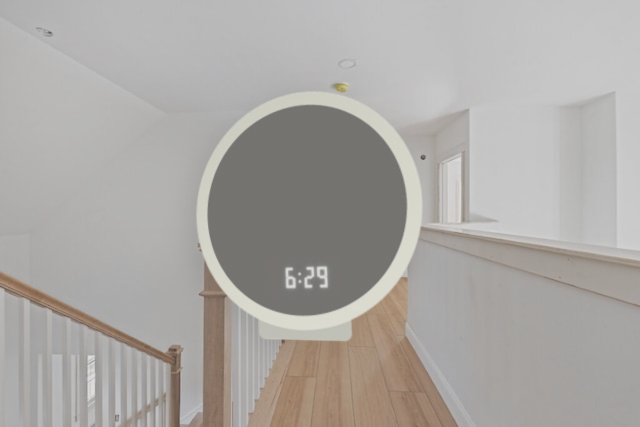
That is 6h29
